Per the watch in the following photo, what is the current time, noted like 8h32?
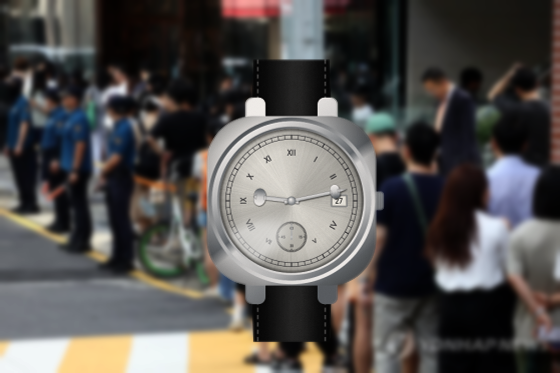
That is 9h13
